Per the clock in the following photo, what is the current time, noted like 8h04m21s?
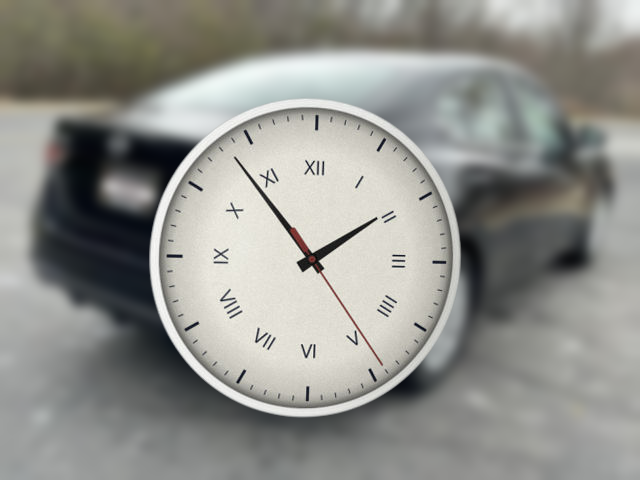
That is 1h53m24s
